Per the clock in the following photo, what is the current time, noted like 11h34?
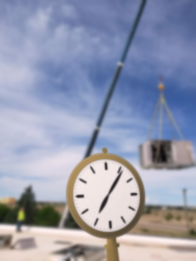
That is 7h06
